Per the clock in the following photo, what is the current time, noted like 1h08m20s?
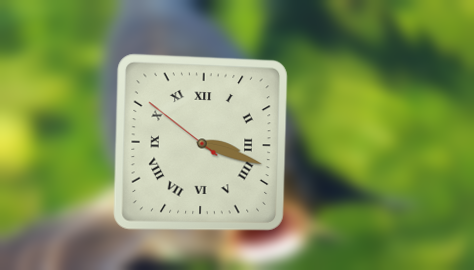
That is 3h17m51s
